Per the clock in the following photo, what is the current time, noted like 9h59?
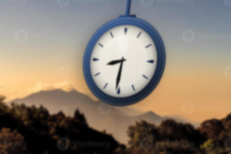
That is 8h31
